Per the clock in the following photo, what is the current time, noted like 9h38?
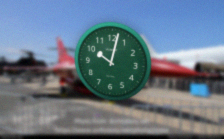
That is 10h02
